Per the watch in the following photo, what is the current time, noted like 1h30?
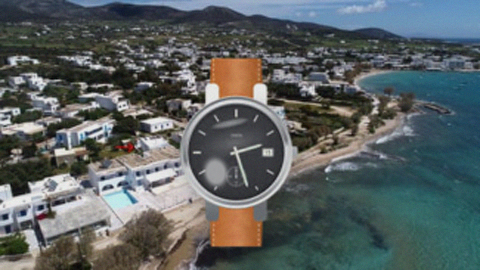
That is 2h27
